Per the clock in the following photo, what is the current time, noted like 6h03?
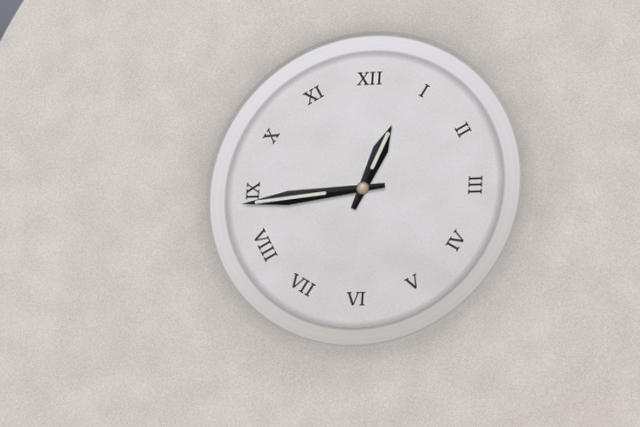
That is 12h44
